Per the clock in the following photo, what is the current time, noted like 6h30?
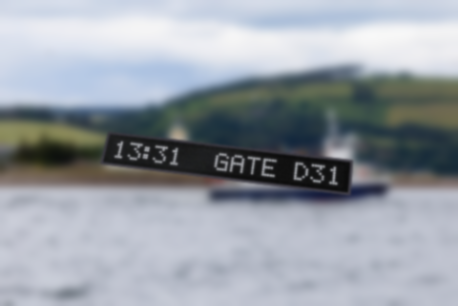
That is 13h31
